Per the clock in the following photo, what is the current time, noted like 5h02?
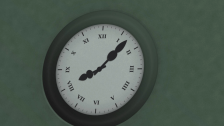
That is 8h07
